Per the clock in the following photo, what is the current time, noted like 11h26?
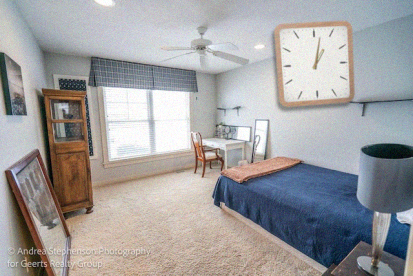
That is 1h02
